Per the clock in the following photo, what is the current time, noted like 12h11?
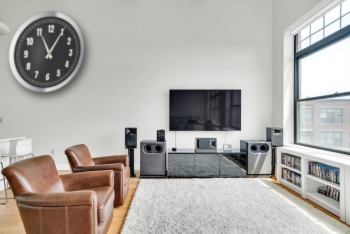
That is 11h05
